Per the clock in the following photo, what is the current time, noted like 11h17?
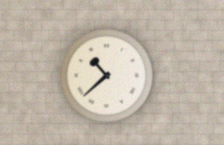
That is 10h38
